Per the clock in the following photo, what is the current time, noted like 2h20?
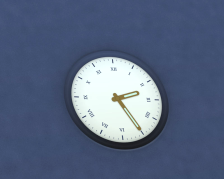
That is 2h25
